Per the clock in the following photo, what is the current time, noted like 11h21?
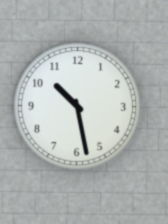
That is 10h28
